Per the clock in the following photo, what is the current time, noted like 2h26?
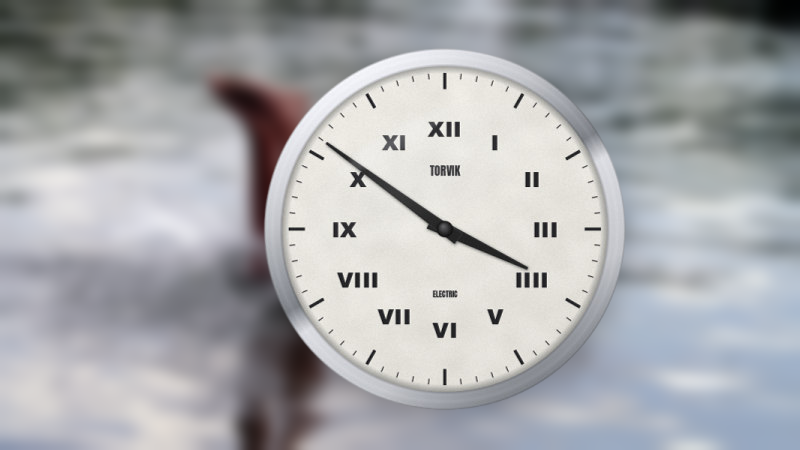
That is 3h51
